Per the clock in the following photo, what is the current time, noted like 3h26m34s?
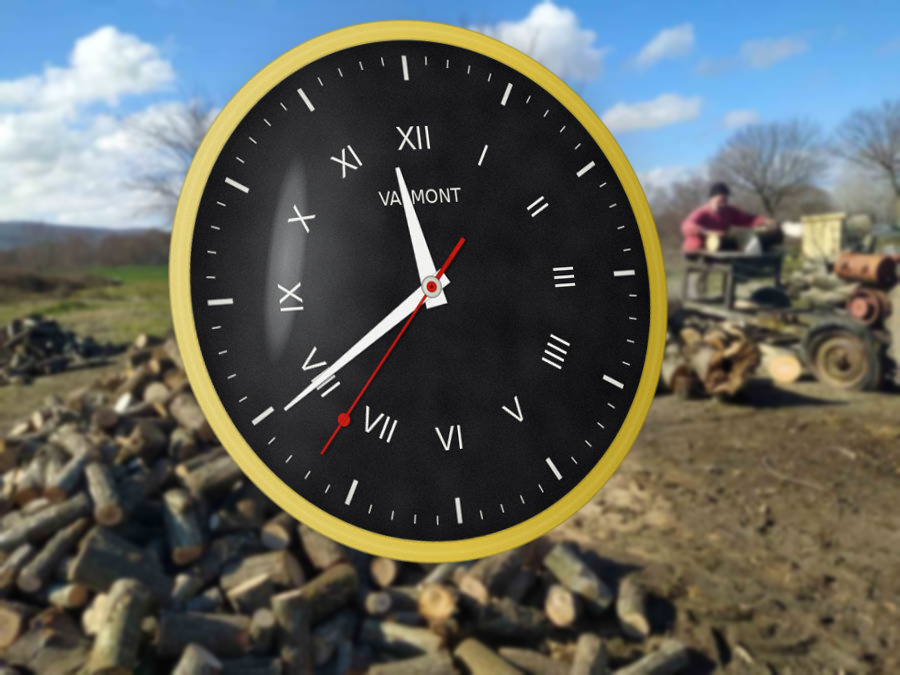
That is 11h39m37s
